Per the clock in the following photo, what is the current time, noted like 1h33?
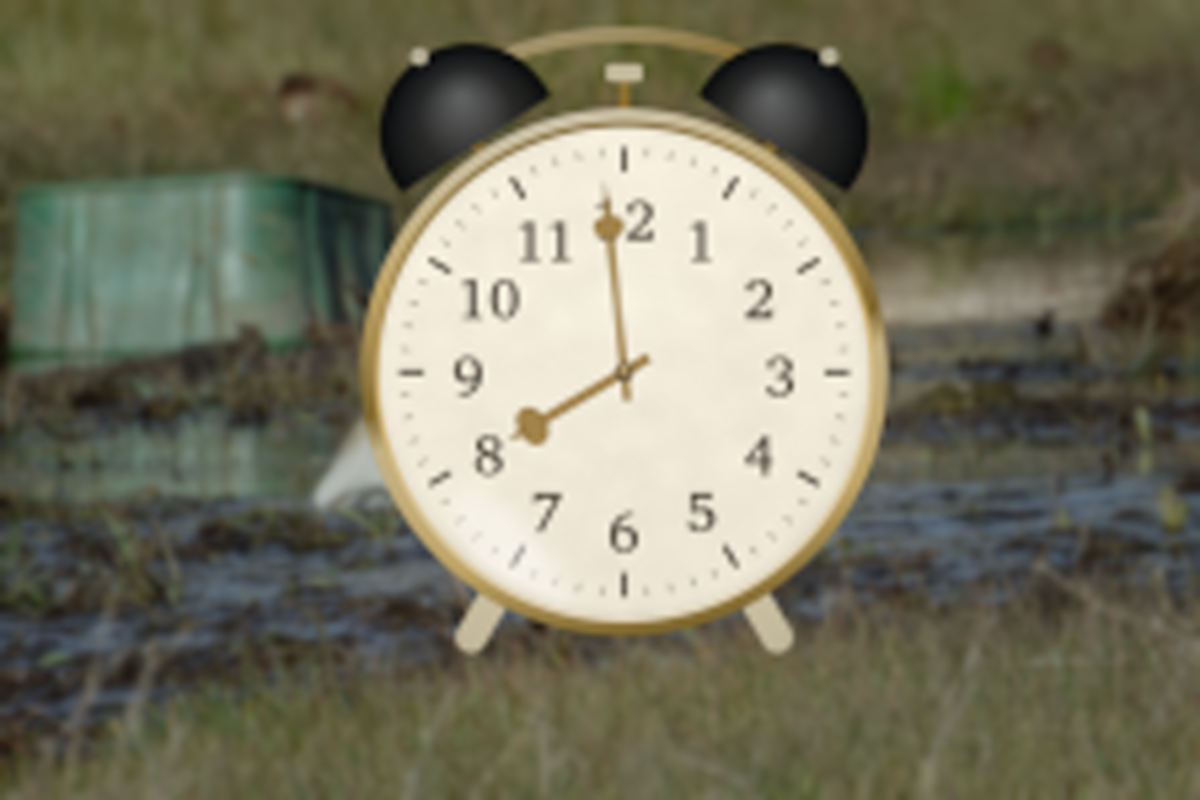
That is 7h59
